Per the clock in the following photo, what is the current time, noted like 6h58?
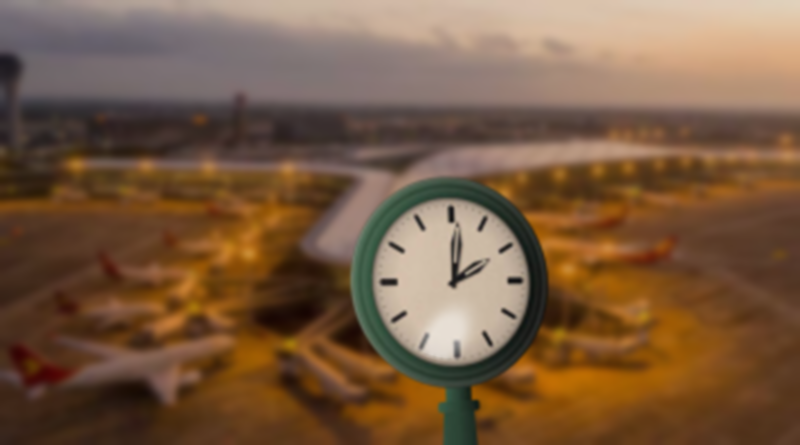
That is 2h01
